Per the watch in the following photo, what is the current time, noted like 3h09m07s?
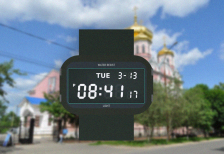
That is 8h41m17s
